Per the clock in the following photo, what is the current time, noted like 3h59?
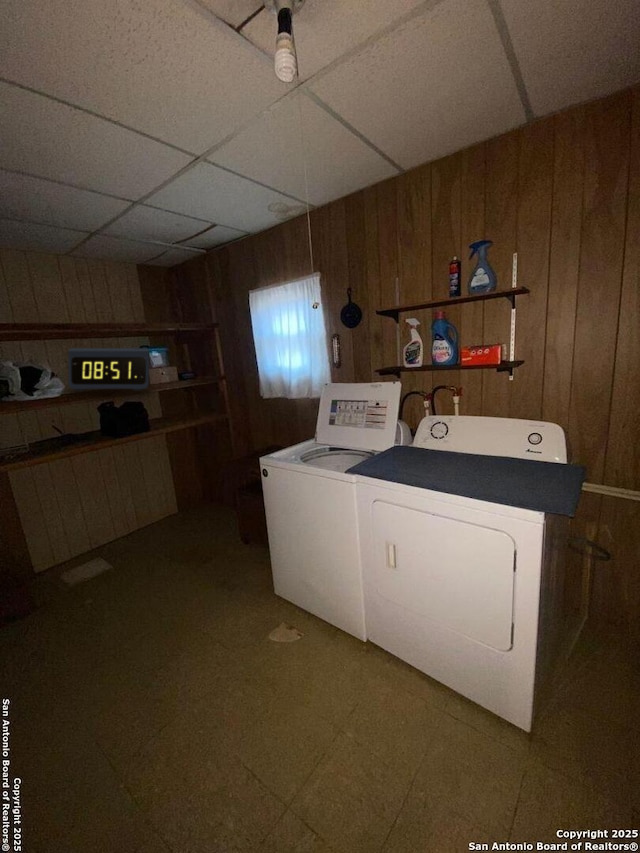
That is 8h51
